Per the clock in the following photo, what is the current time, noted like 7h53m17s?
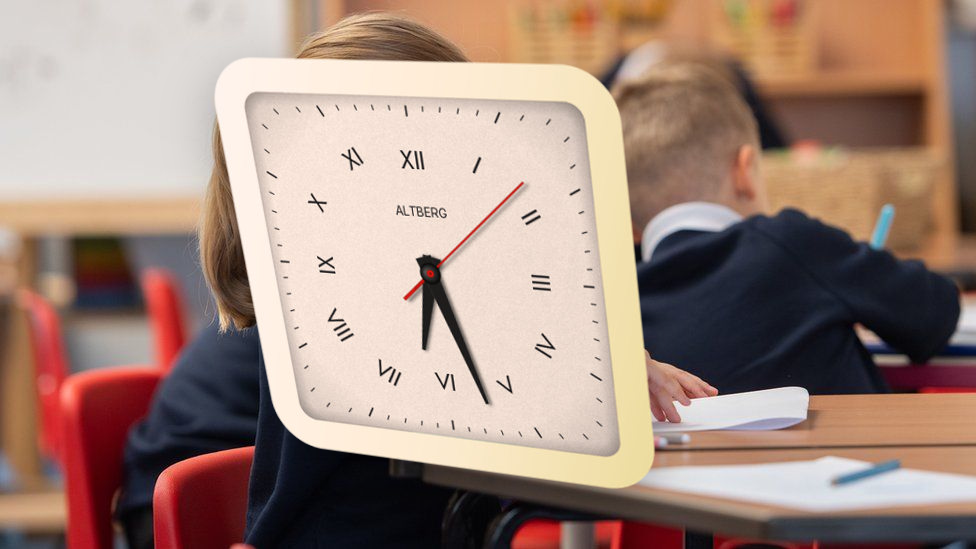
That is 6h27m08s
